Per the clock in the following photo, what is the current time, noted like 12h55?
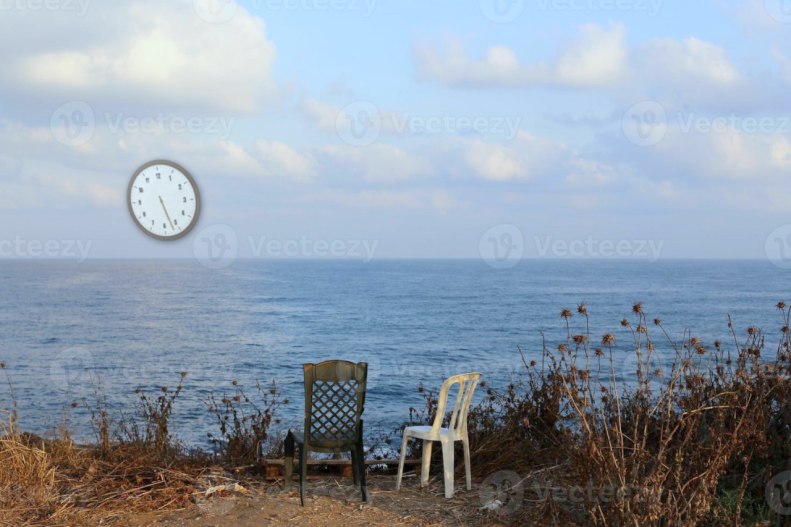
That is 5h27
